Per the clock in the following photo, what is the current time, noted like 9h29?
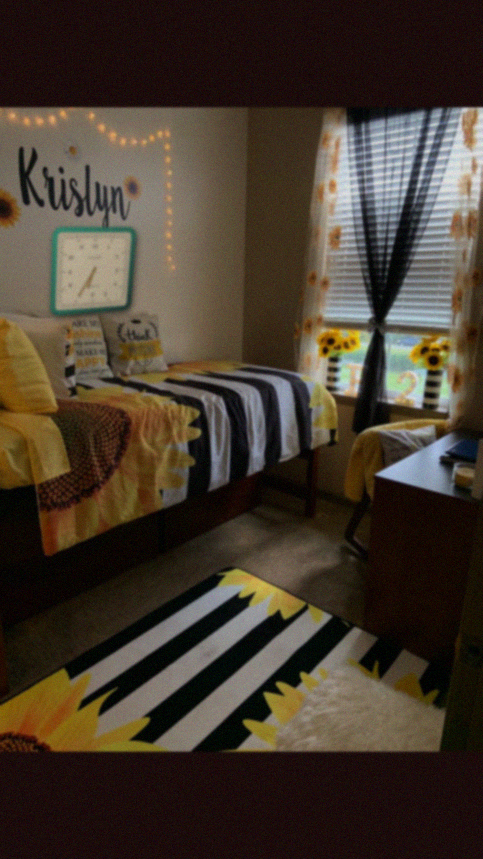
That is 6h35
